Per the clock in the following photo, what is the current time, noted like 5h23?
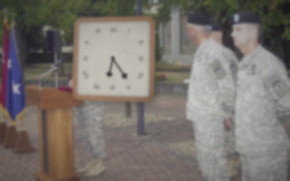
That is 6h24
